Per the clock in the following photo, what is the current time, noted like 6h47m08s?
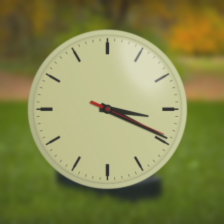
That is 3h19m19s
